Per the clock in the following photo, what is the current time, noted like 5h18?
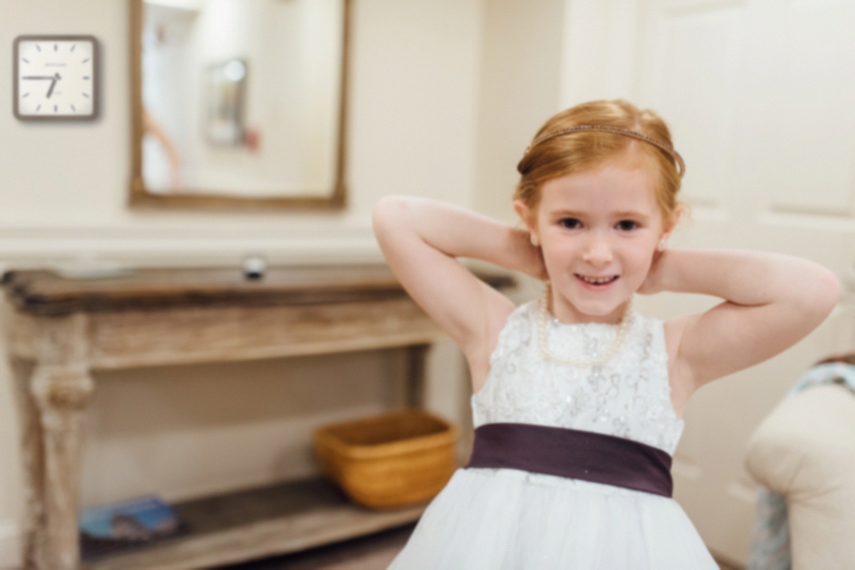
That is 6h45
